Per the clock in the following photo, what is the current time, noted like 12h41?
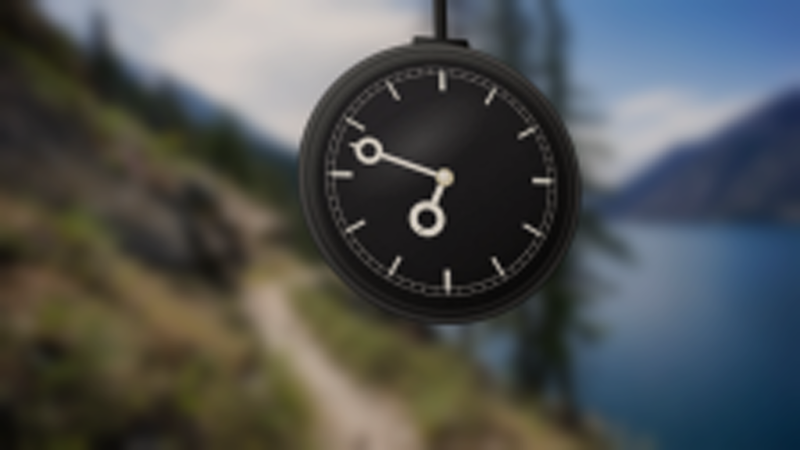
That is 6h48
